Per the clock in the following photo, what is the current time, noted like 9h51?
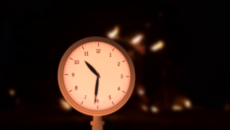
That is 10h31
